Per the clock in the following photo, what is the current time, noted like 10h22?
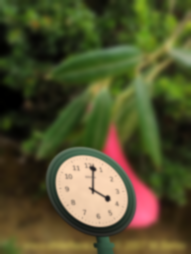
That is 4h02
